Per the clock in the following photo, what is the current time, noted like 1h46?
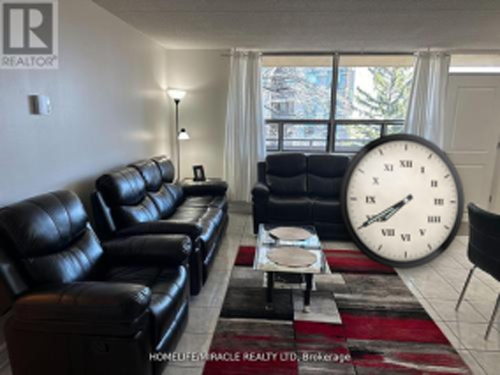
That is 7h40
